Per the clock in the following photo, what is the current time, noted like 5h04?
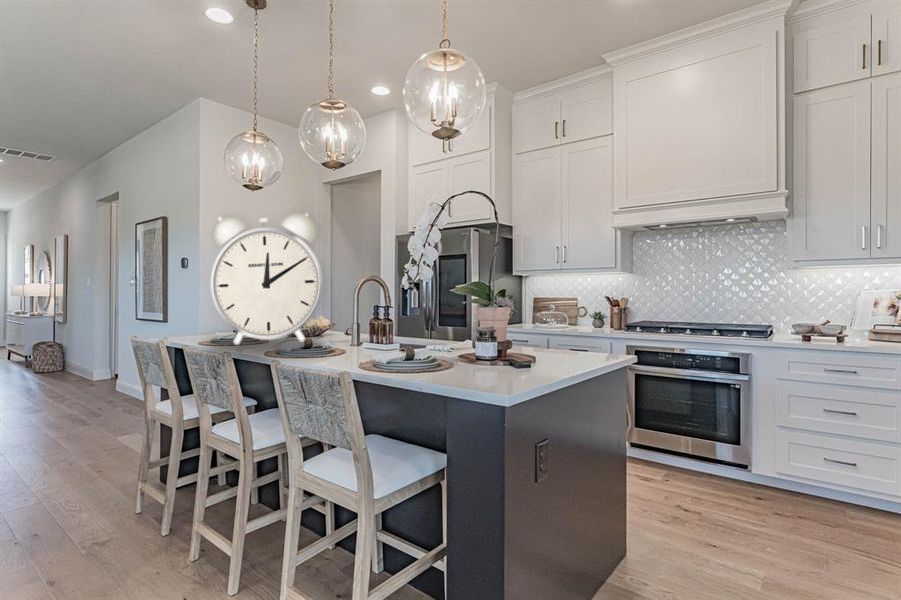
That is 12h10
